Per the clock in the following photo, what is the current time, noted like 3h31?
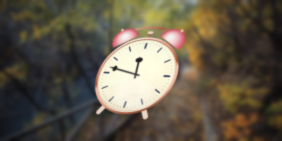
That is 11h47
